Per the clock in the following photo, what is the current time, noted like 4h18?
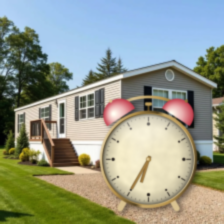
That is 6h35
